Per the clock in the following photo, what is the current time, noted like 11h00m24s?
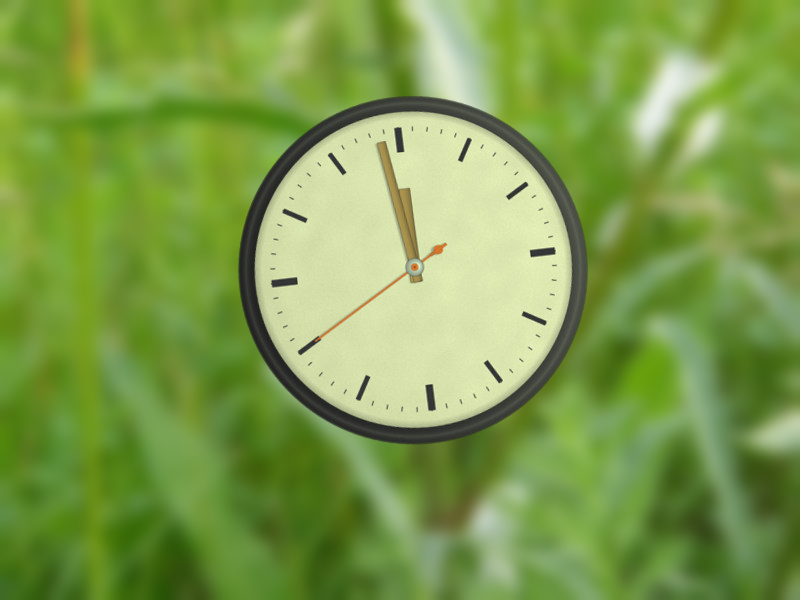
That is 11h58m40s
